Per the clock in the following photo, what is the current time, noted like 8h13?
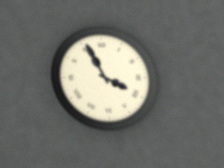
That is 3h56
